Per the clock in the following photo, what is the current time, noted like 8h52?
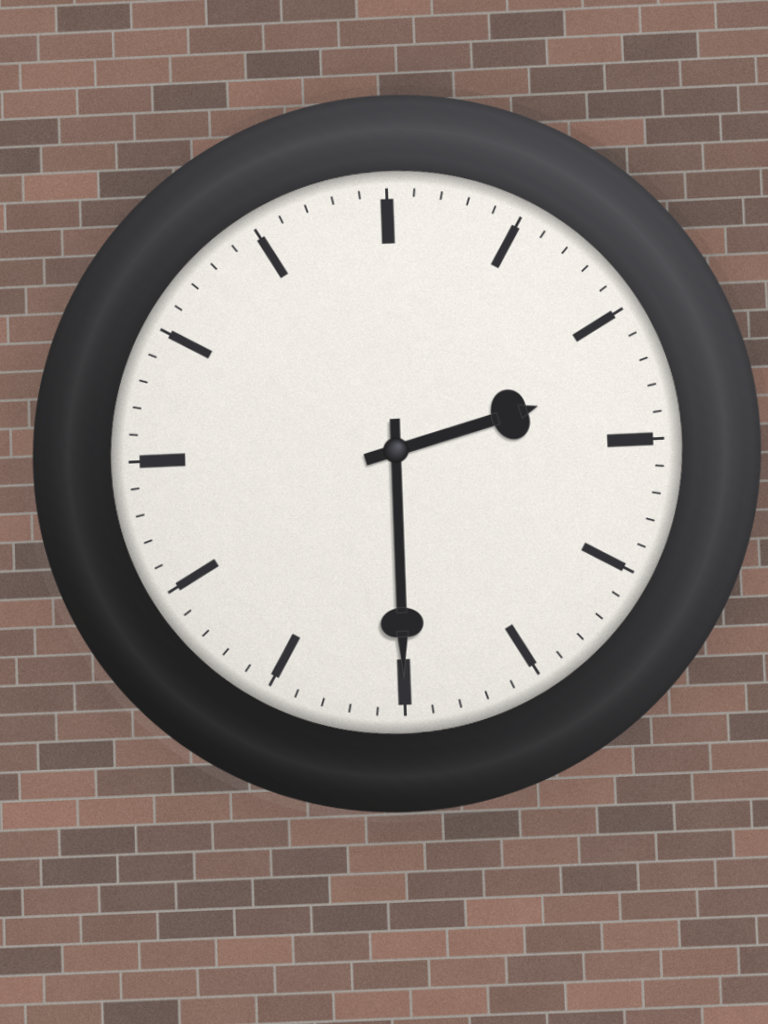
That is 2h30
